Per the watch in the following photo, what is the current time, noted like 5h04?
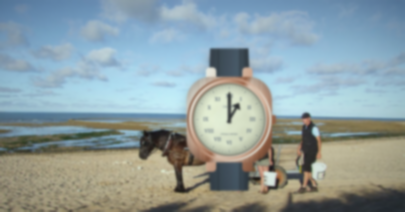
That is 1h00
